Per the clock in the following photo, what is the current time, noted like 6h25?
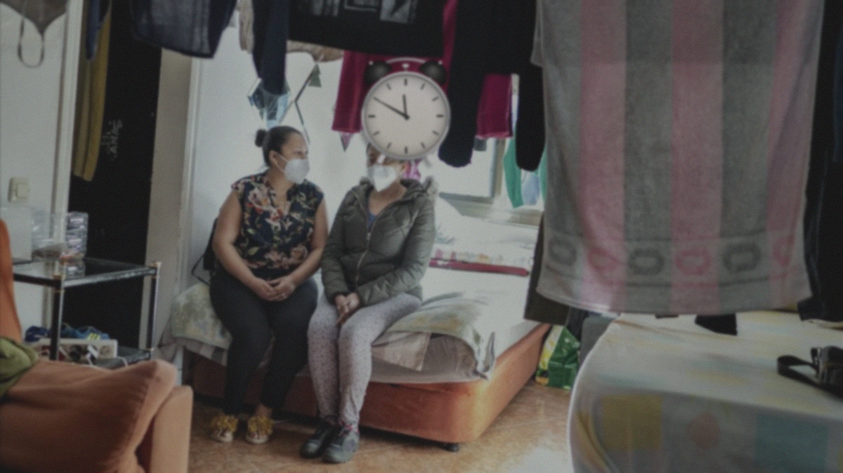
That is 11h50
